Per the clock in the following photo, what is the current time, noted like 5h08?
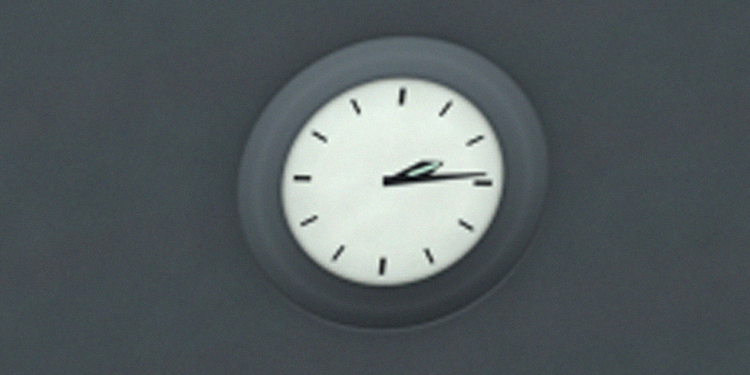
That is 2h14
